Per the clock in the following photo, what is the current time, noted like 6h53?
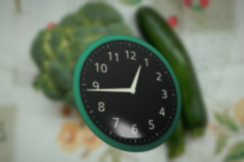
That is 12h44
